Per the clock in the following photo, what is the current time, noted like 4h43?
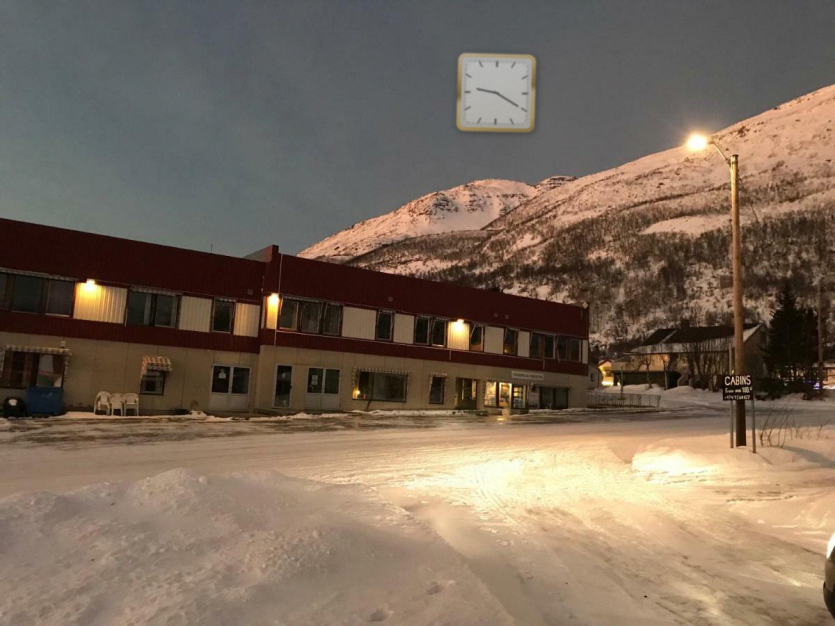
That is 9h20
